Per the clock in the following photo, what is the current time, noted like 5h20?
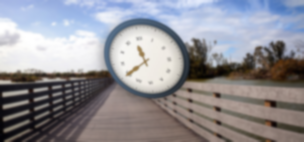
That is 11h40
